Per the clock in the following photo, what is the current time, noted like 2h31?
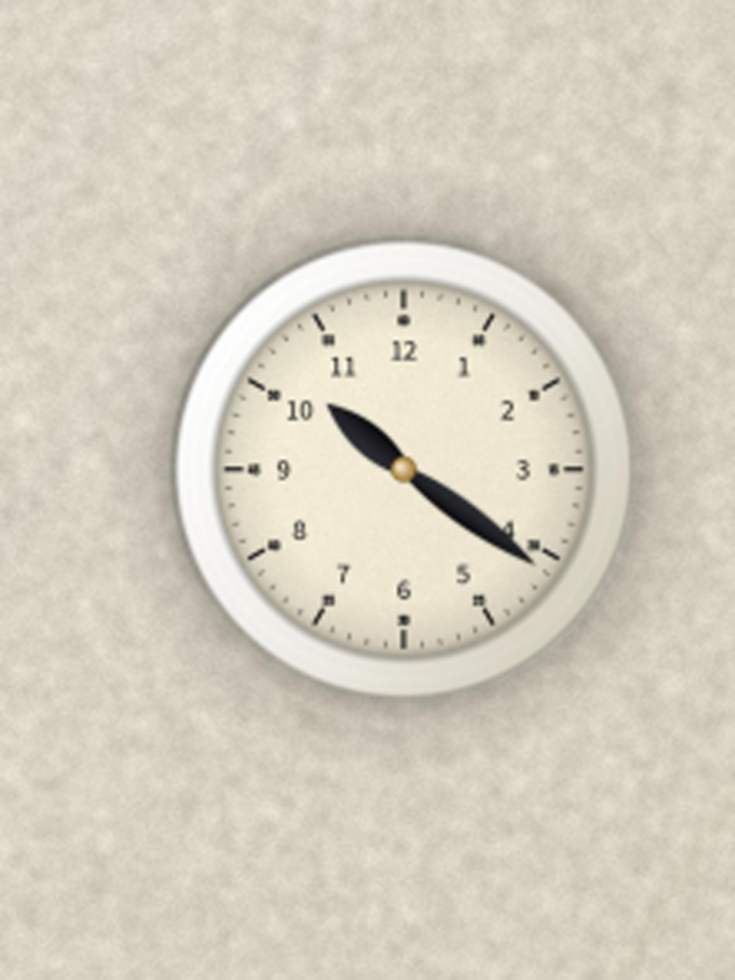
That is 10h21
